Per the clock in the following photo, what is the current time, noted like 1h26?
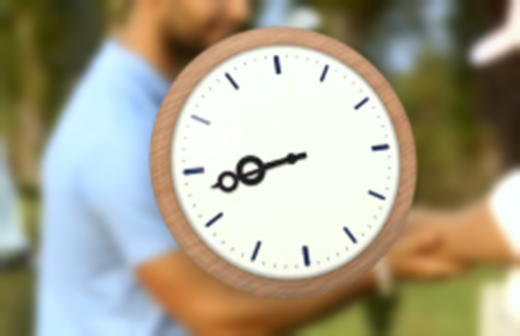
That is 8h43
